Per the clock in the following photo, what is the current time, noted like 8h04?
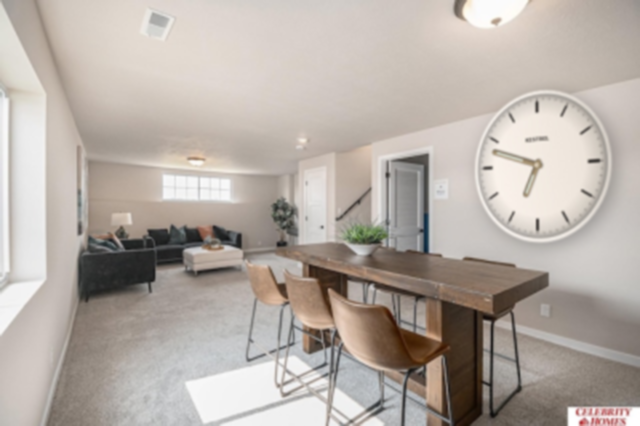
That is 6h48
